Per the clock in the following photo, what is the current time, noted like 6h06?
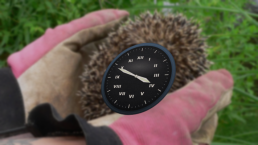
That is 3h49
